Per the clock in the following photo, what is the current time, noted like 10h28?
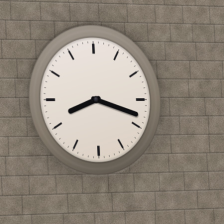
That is 8h18
